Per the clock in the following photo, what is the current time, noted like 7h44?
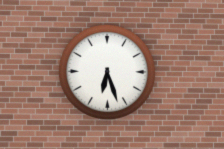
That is 6h27
